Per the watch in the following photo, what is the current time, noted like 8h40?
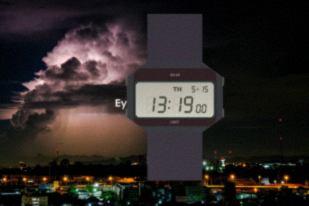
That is 13h19
